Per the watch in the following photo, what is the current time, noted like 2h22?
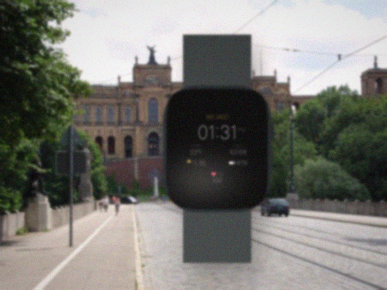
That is 1h31
